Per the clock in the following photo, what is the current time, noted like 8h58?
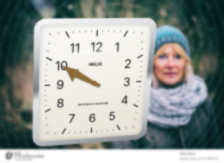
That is 9h50
